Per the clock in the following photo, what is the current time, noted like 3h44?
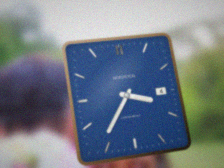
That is 3h36
